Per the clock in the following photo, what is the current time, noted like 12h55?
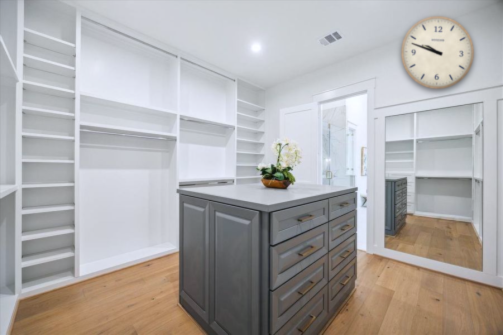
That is 9h48
